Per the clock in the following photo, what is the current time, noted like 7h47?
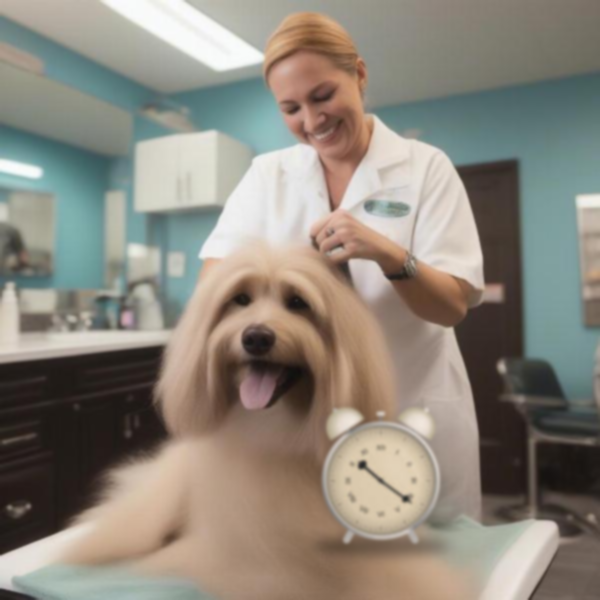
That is 10h21
